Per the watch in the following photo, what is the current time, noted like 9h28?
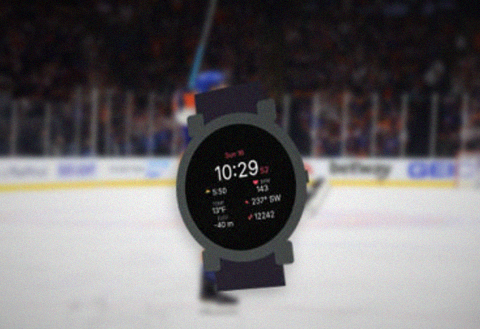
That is 10h29
